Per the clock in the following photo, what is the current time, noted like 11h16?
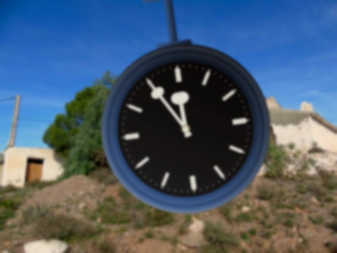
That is 11h55
